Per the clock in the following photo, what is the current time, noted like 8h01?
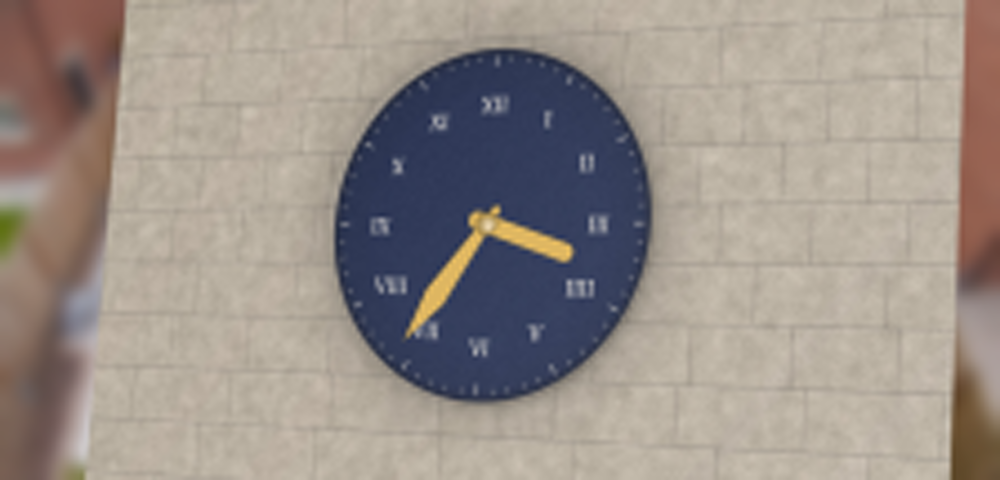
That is 3h36
